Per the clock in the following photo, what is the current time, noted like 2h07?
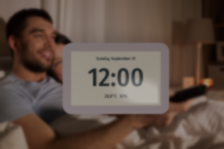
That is 12h00
